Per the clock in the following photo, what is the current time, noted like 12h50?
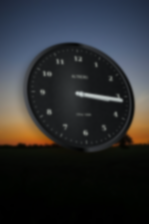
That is 3h16
